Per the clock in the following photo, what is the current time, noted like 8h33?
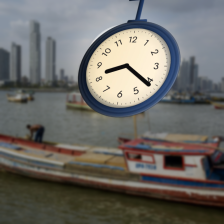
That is 8h21
